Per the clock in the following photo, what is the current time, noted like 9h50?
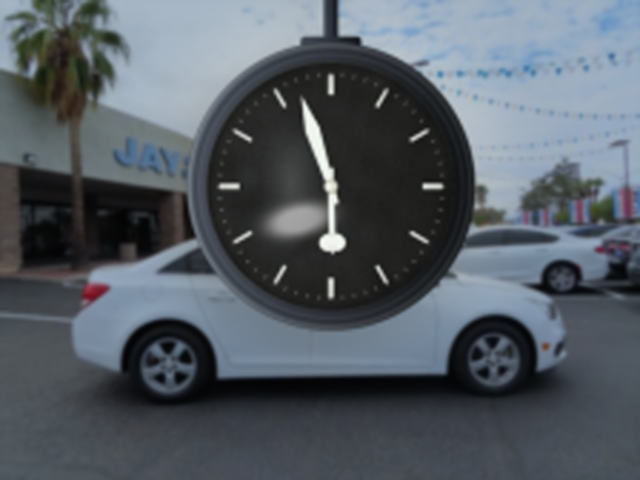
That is 5h57
